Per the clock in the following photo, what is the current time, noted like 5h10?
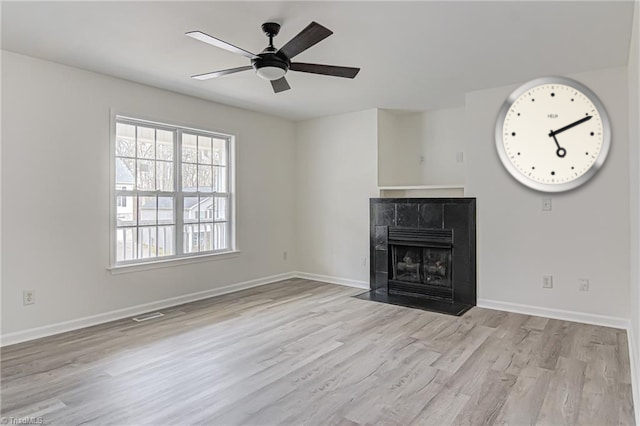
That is 5h11
